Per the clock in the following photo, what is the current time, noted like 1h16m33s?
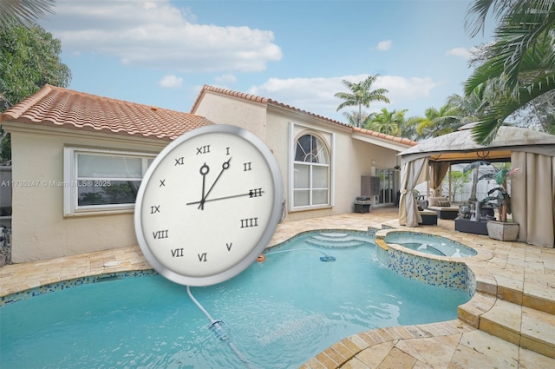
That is 12h06m15s
